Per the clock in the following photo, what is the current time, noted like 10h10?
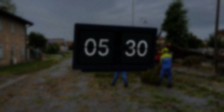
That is 5h30
